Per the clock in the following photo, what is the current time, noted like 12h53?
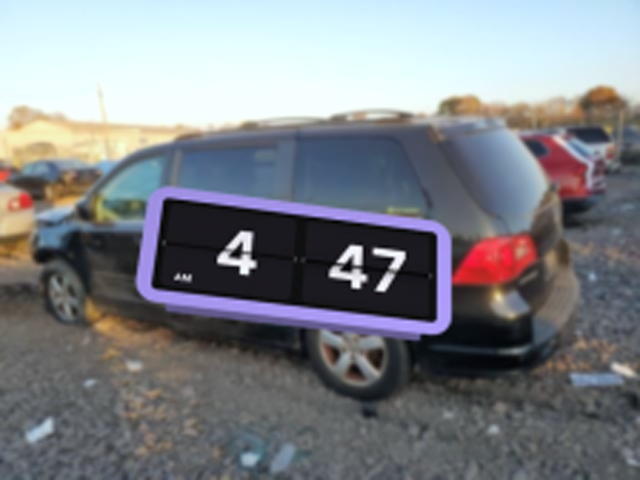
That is 4h47
